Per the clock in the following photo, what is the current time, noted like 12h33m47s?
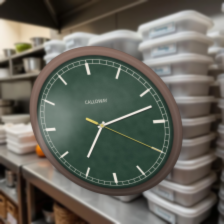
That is 7h12m20s
